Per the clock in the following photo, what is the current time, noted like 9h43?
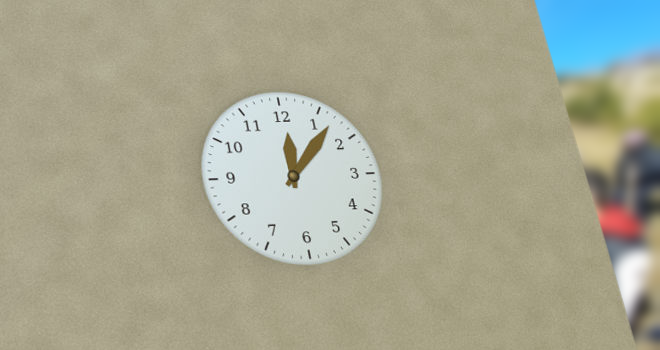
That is 12h07
